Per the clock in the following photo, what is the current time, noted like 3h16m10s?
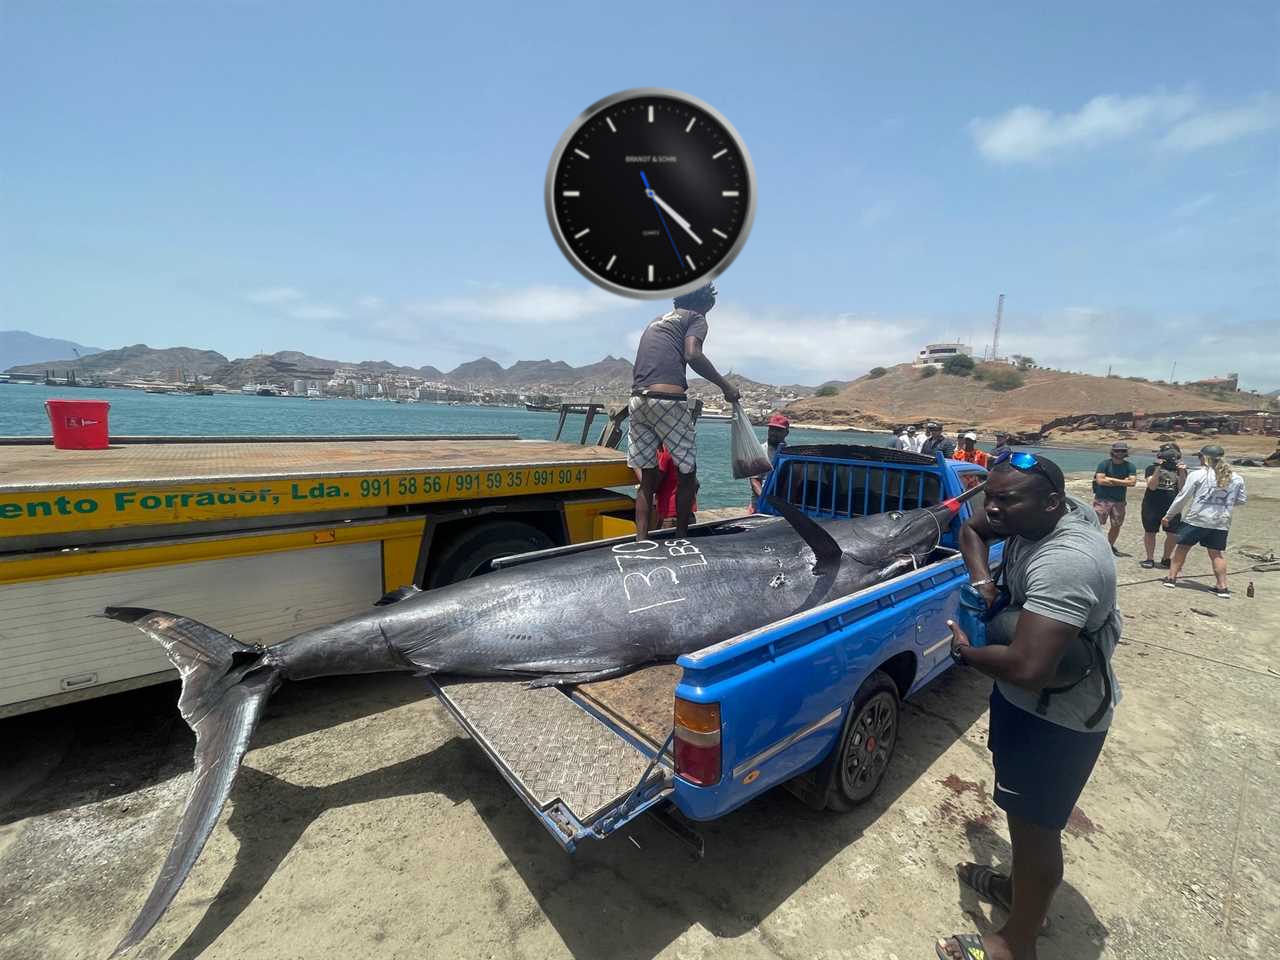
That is 4h22m26s
